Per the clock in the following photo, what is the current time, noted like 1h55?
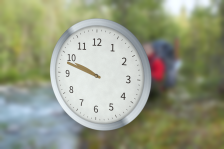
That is 9h48
